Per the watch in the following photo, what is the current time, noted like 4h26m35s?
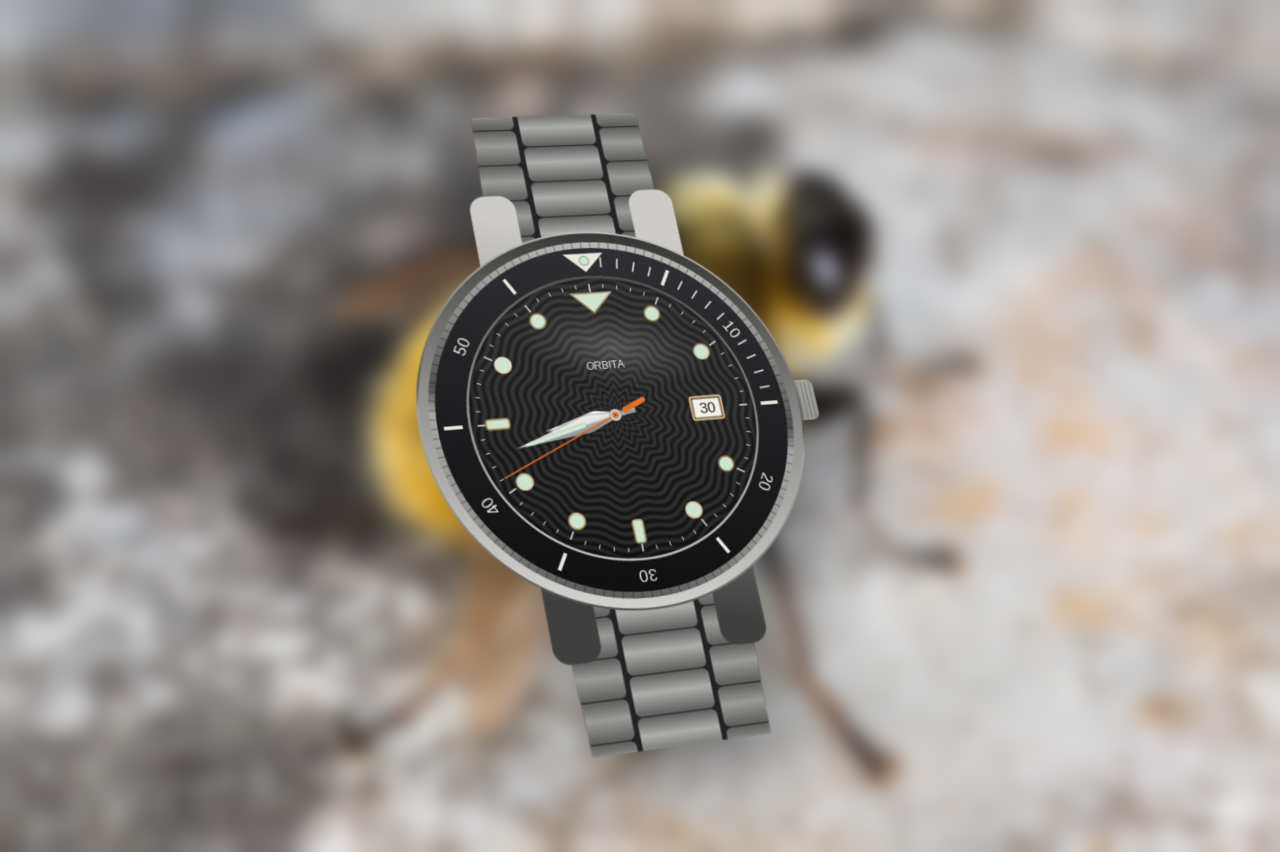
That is 8h42m41s
